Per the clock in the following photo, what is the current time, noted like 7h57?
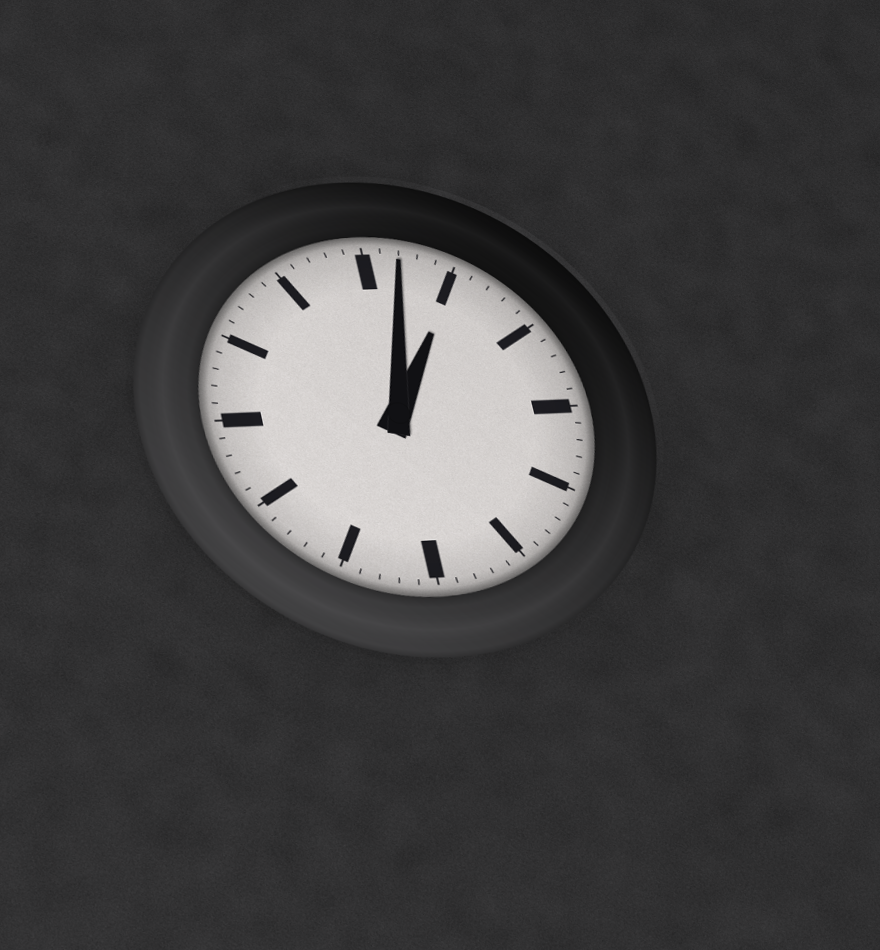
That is 1h02
